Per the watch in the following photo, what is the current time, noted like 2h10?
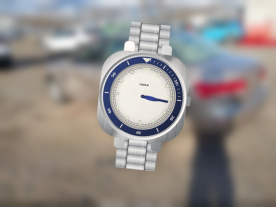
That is 3h16
